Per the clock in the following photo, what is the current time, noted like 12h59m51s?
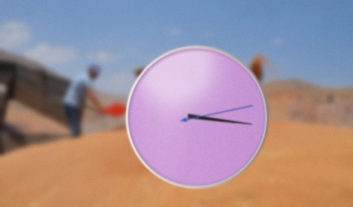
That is 3h16m13s
